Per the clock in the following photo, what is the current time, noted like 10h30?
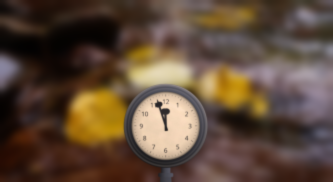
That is 11h57
